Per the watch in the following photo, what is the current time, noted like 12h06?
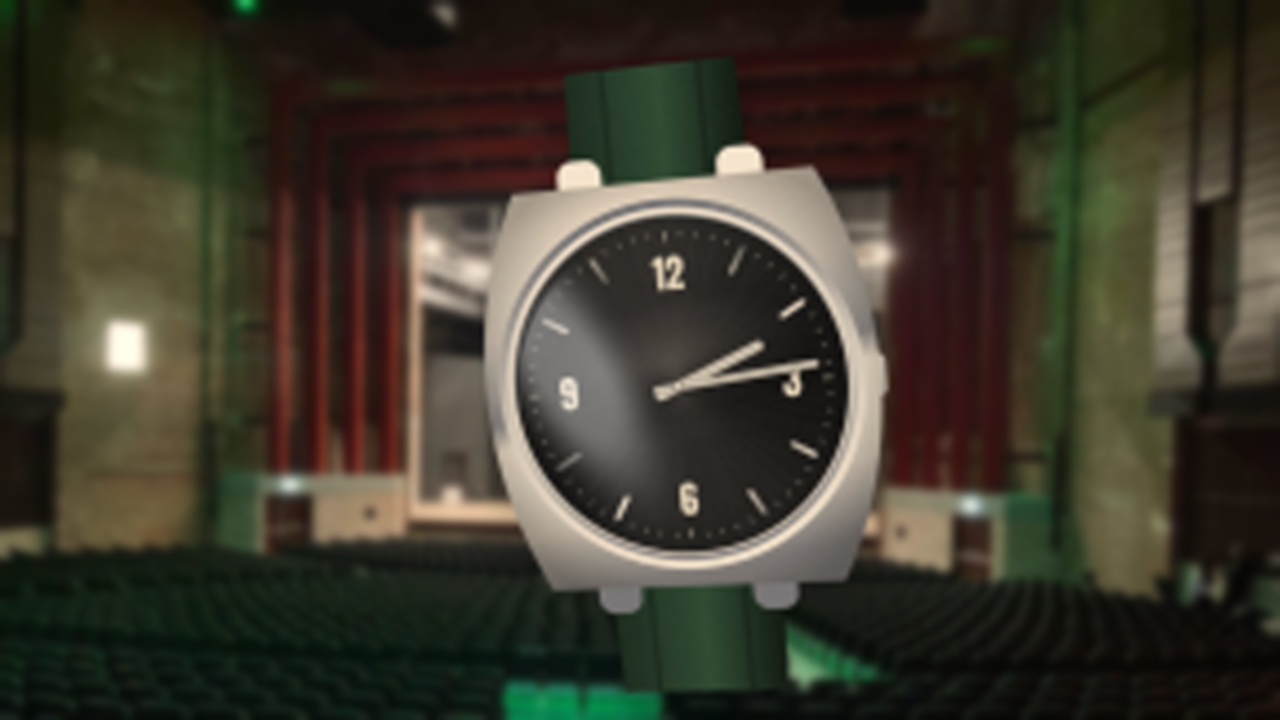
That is 2h14
